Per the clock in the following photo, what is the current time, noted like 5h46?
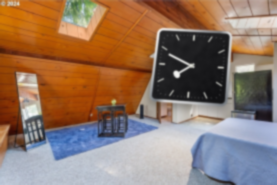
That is 7h49
